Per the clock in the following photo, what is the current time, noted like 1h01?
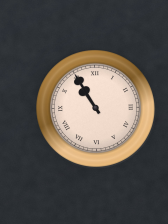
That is 10h55
